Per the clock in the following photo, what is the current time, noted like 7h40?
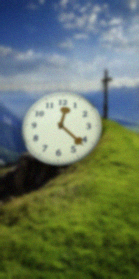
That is 12h22
